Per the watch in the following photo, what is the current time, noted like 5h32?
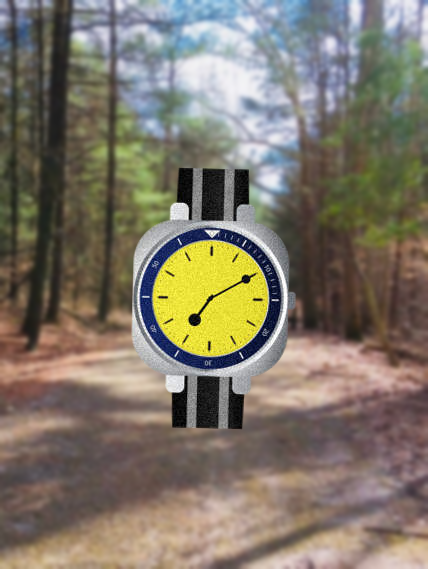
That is 7h10
